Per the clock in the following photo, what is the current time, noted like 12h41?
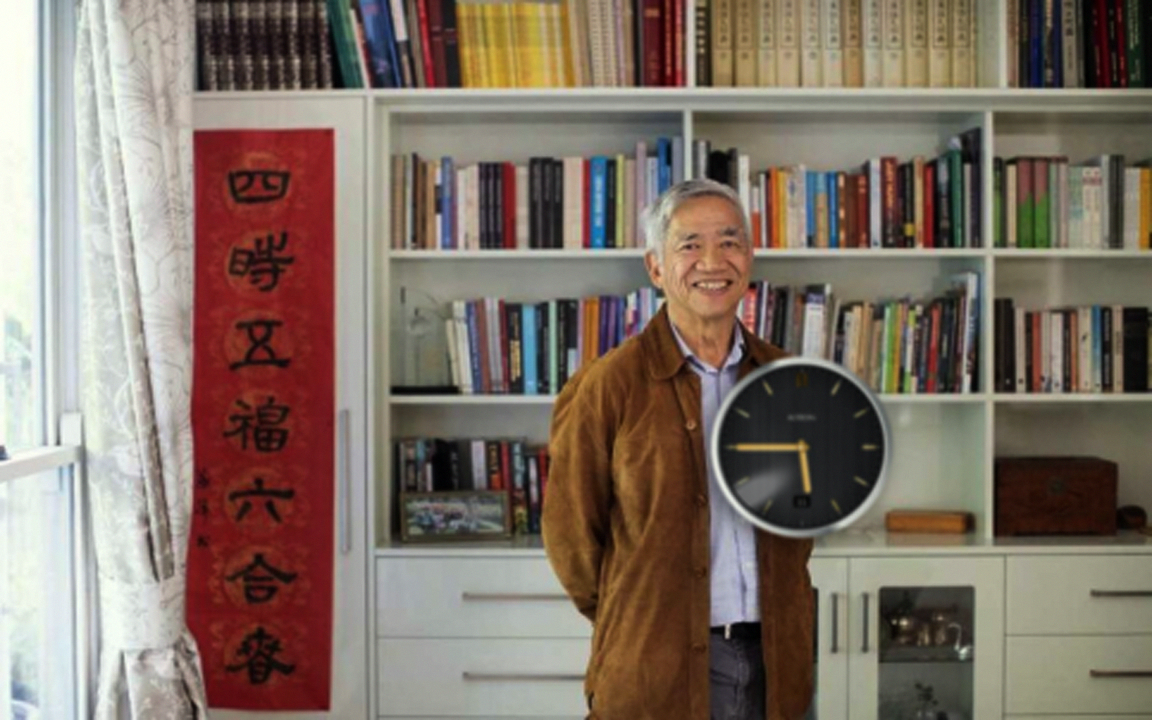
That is 5h45
